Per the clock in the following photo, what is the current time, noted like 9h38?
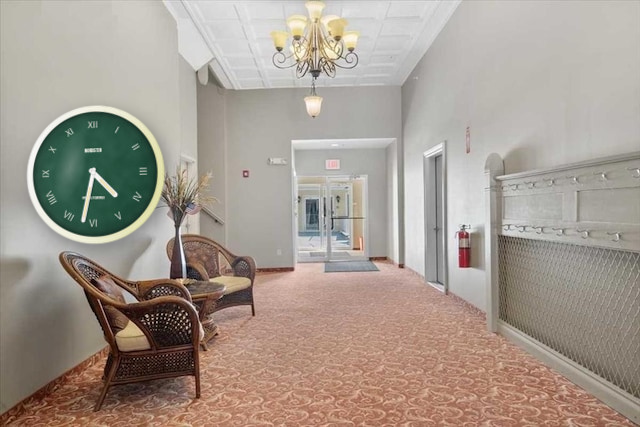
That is 4h32
